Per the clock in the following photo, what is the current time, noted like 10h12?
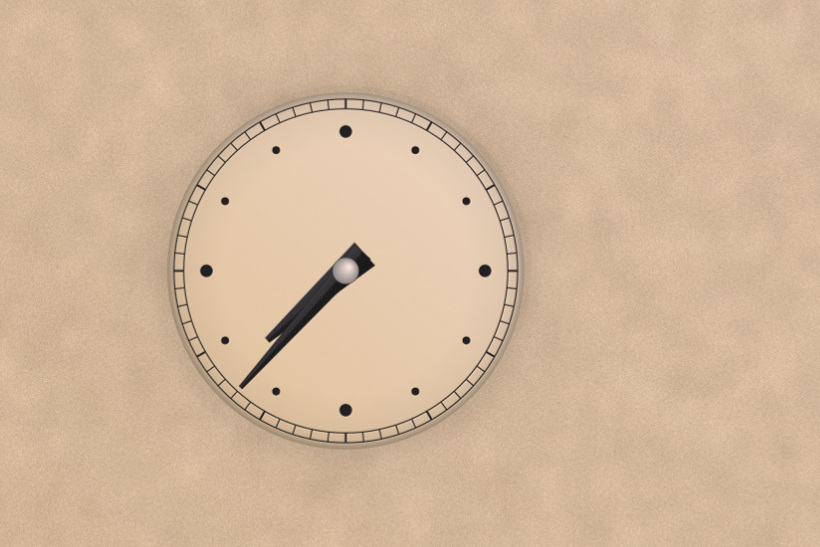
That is 7h37
